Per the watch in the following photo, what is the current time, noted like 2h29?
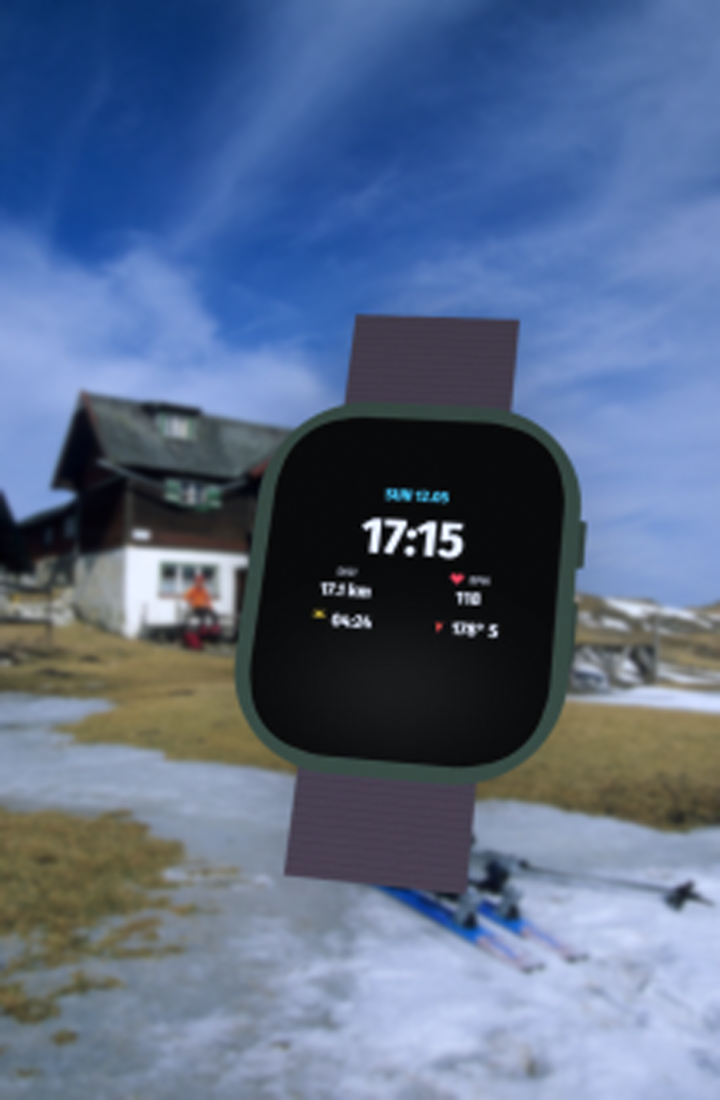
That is 17h15
